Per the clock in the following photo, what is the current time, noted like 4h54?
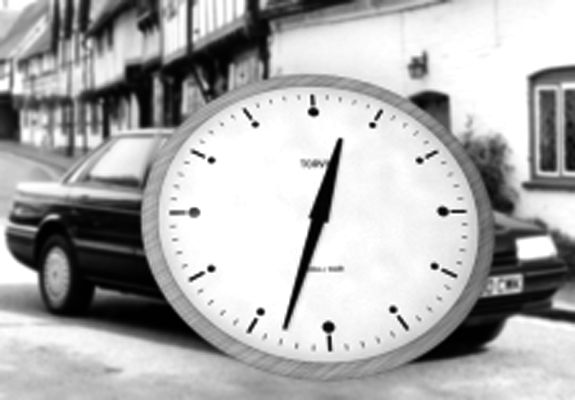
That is 12h33
